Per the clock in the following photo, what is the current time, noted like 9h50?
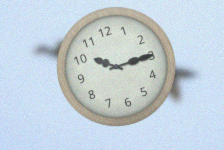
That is 10h15
